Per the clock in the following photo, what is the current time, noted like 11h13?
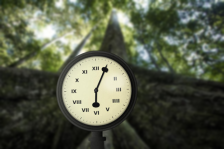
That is 6h04
